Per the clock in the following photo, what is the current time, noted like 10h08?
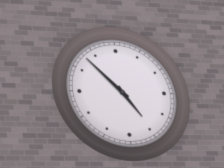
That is 4h53
